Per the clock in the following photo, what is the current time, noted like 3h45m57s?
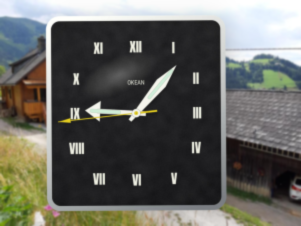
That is 9h06m44s
